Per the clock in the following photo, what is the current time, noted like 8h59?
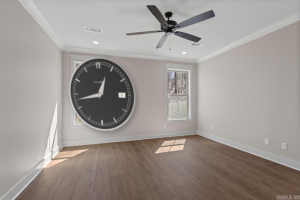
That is 12h43
